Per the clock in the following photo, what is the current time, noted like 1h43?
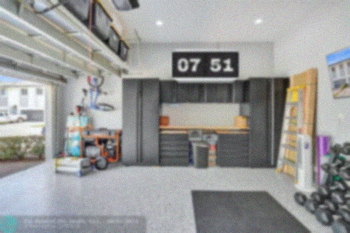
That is 7h51
